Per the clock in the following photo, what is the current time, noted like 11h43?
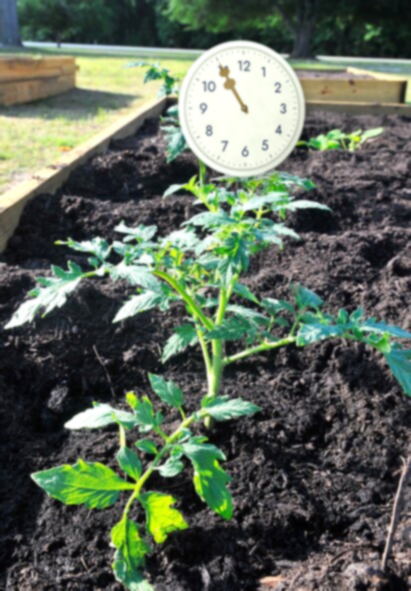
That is 10h55
